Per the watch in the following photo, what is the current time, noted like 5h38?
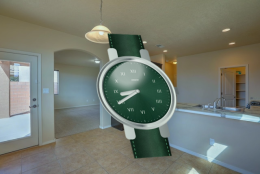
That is 8h40
